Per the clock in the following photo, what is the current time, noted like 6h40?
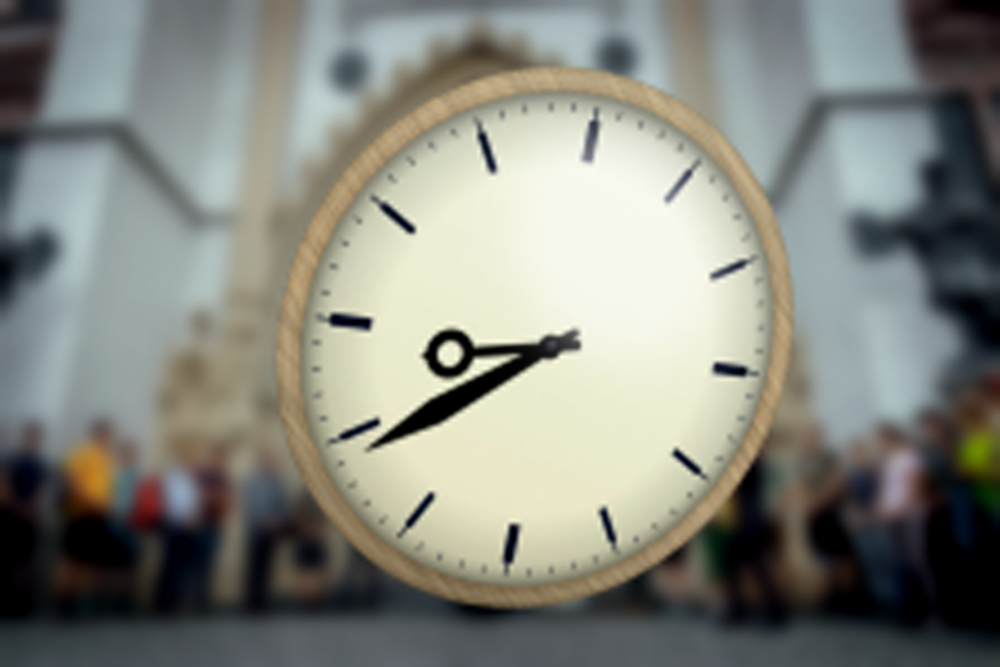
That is 8h39
